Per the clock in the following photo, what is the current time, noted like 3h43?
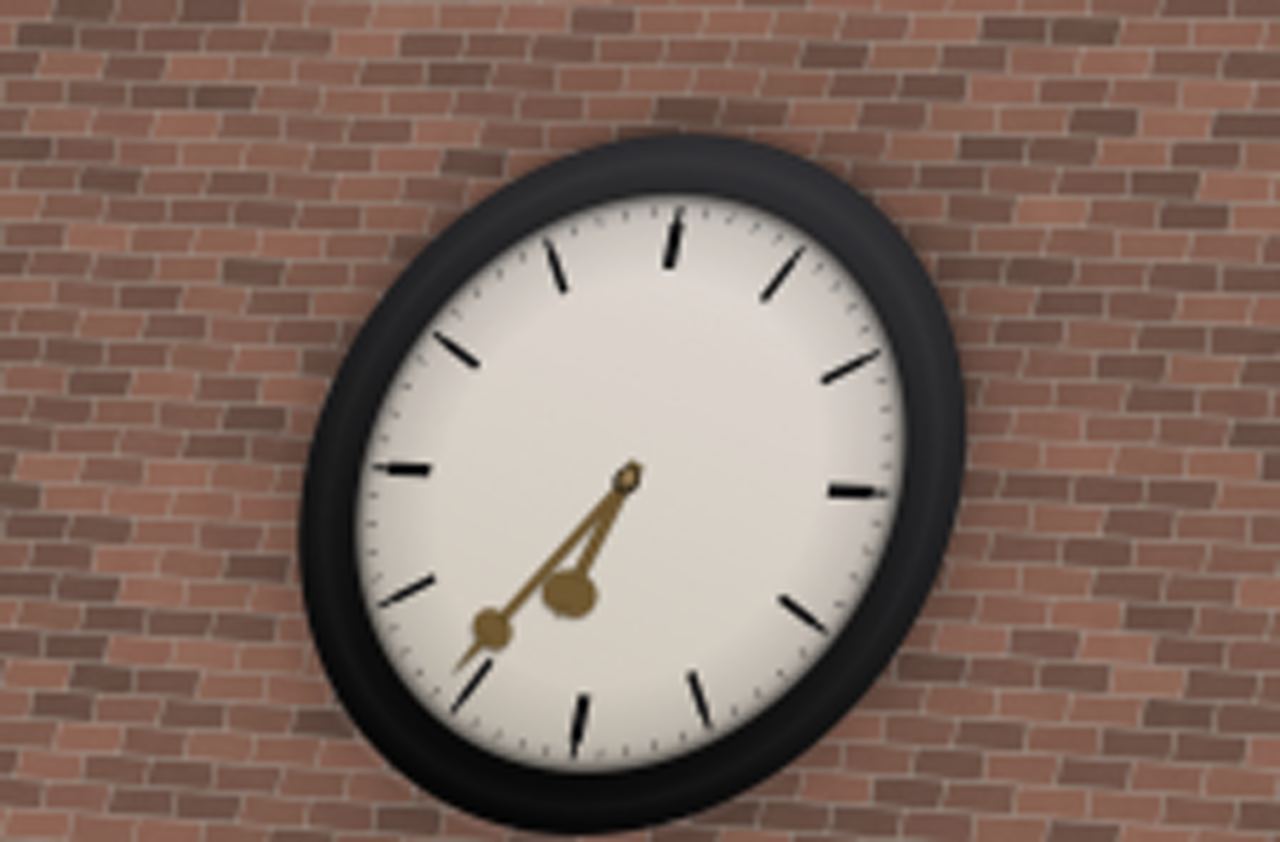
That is 6h36
